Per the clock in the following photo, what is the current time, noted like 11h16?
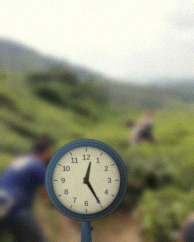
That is 12h25
